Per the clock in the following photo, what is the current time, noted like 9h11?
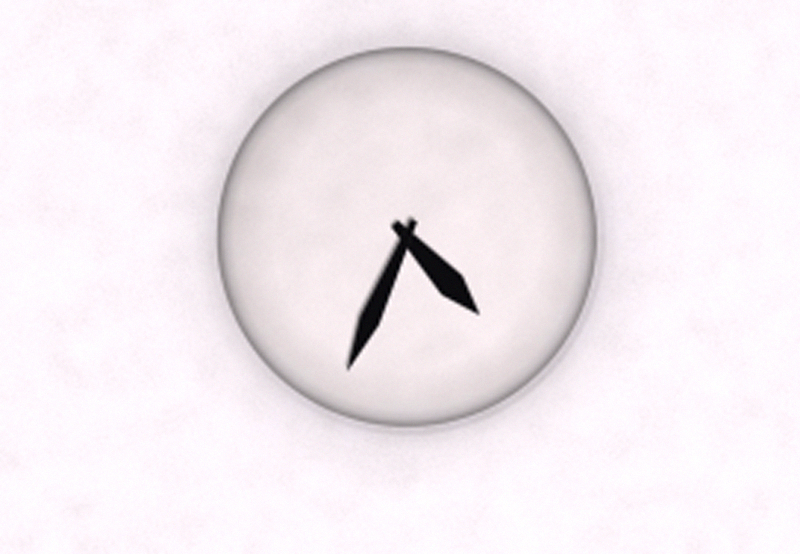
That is 4h34
